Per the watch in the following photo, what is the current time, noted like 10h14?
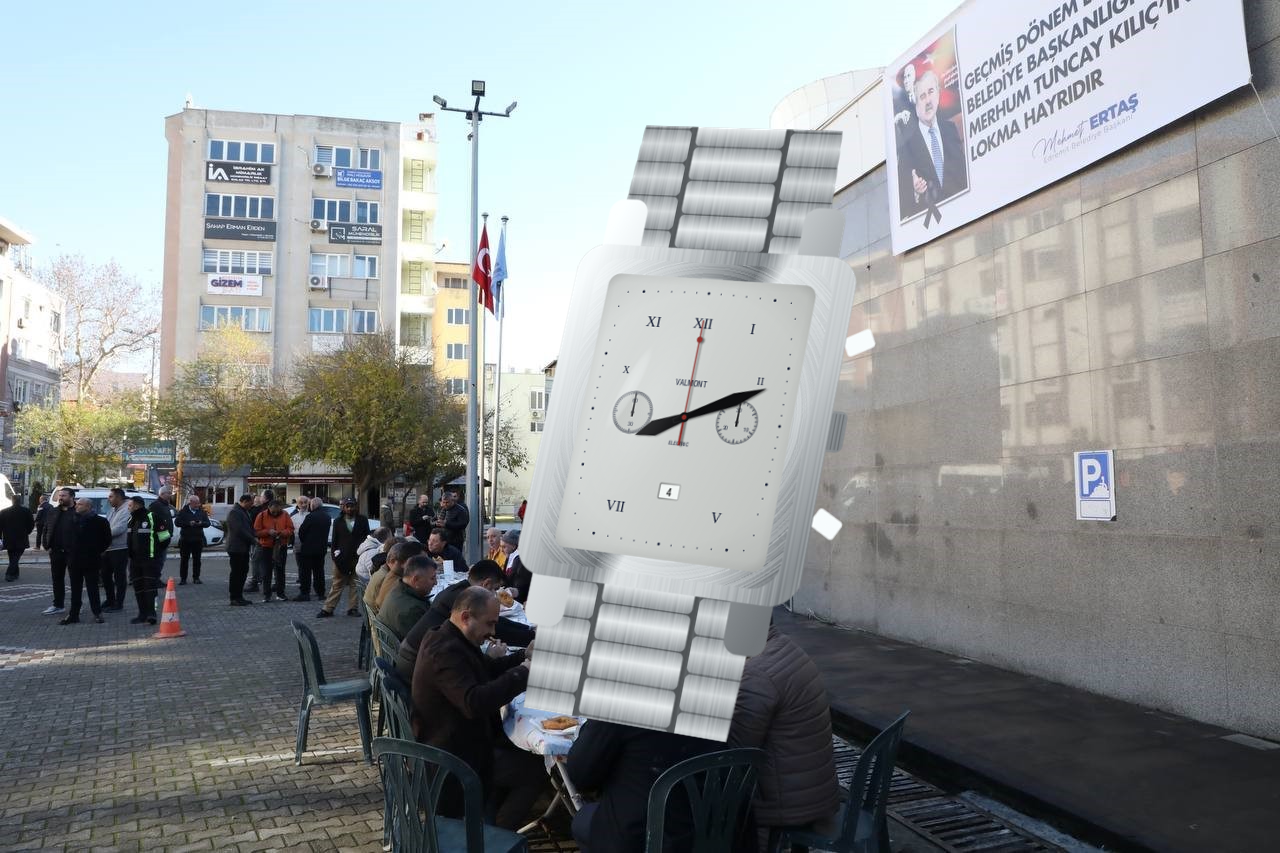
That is 8h11
